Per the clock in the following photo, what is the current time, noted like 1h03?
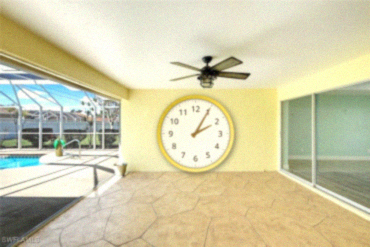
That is 2h05
